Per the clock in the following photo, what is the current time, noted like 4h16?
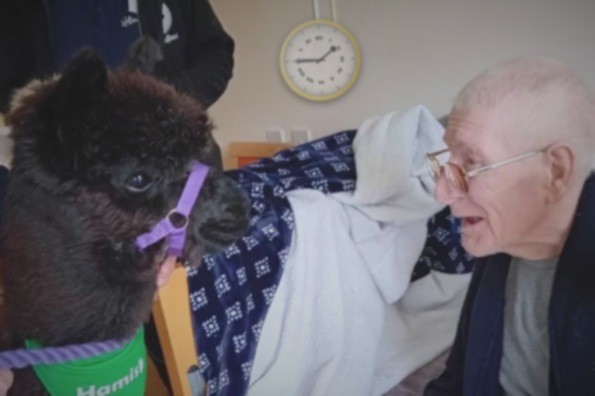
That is 1h45
